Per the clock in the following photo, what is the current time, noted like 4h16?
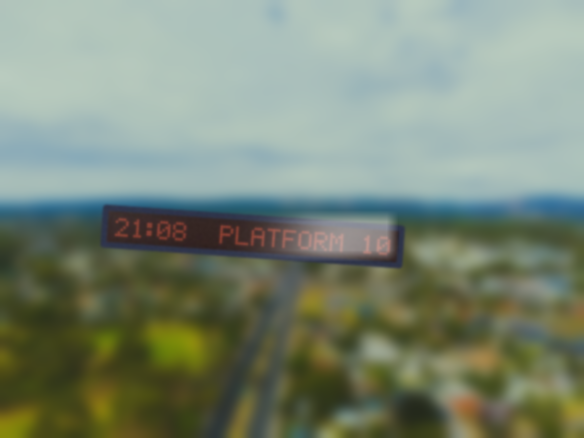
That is 21h08
